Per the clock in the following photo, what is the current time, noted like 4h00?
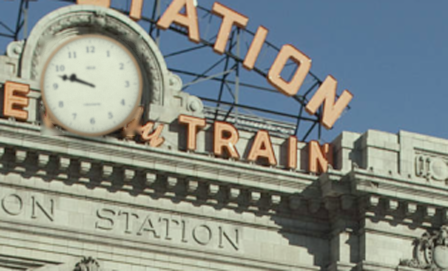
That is 9h48
